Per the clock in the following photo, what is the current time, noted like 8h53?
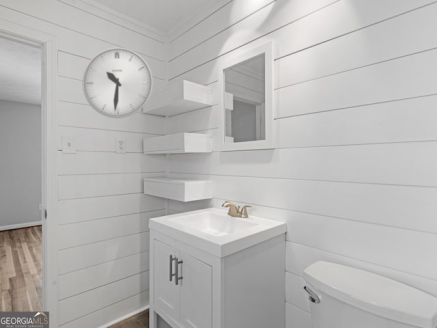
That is 10h31
